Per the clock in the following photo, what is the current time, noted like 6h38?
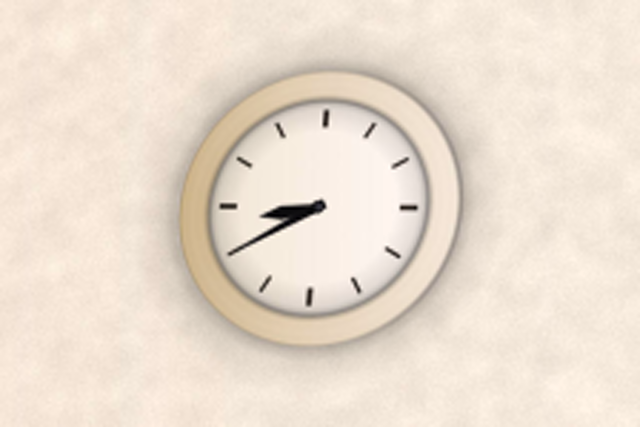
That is 8h40
